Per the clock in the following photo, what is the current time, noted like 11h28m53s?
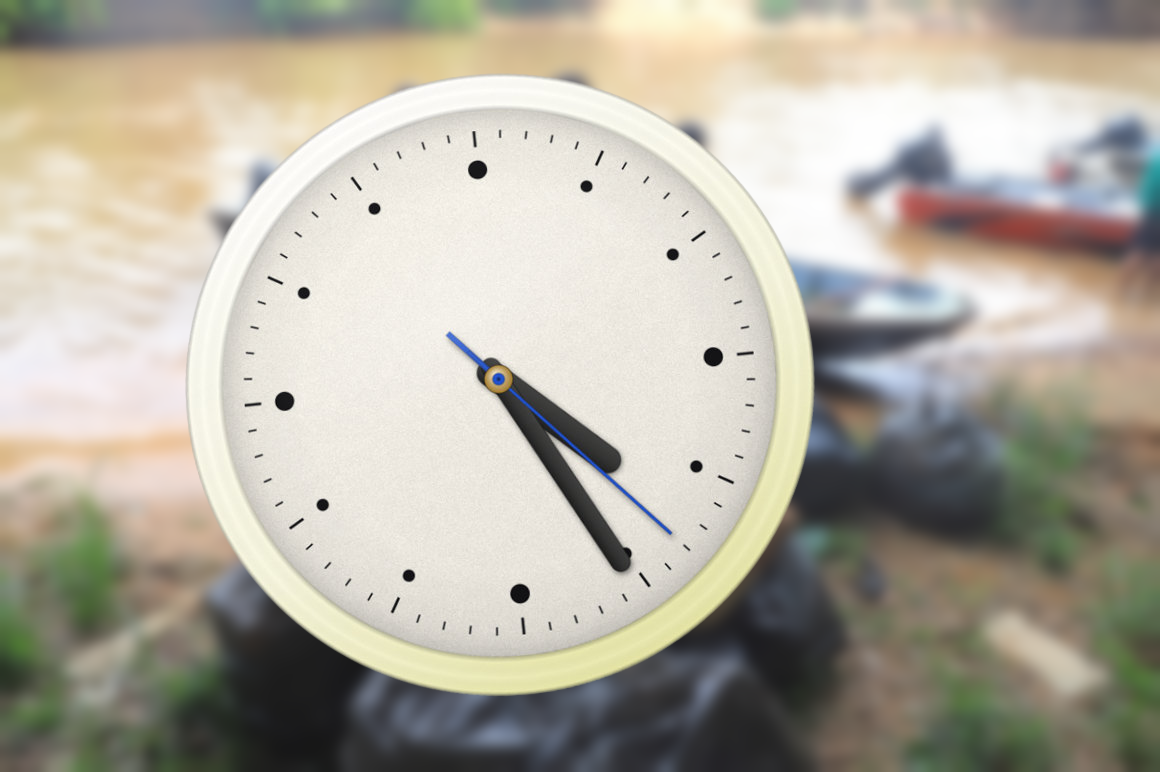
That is 4h25m23s
